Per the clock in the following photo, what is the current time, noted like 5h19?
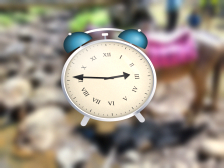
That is 2h46
